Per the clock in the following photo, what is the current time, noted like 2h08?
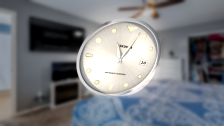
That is 11h03
